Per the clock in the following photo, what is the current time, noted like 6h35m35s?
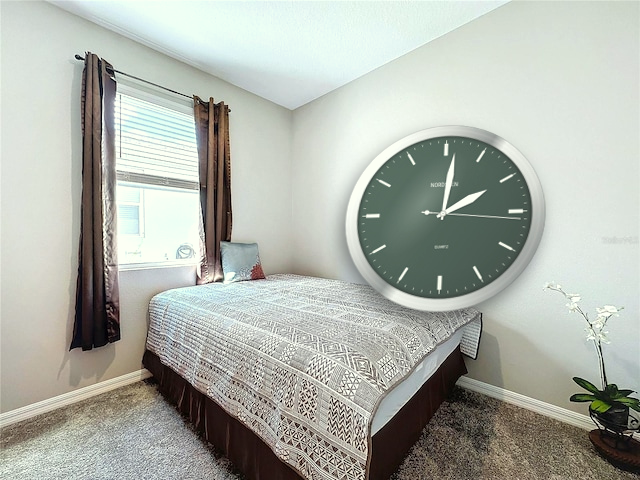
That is 2h01m16s
